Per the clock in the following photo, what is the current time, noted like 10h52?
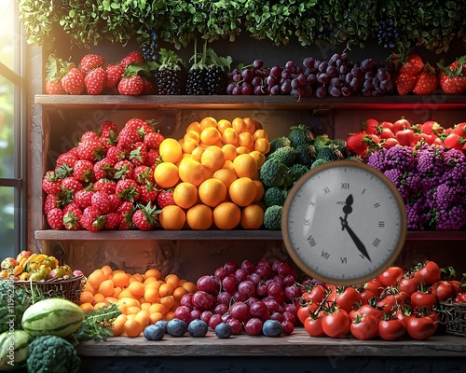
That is 12h24
